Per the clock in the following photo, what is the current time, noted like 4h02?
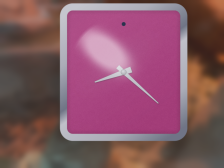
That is 8h22
